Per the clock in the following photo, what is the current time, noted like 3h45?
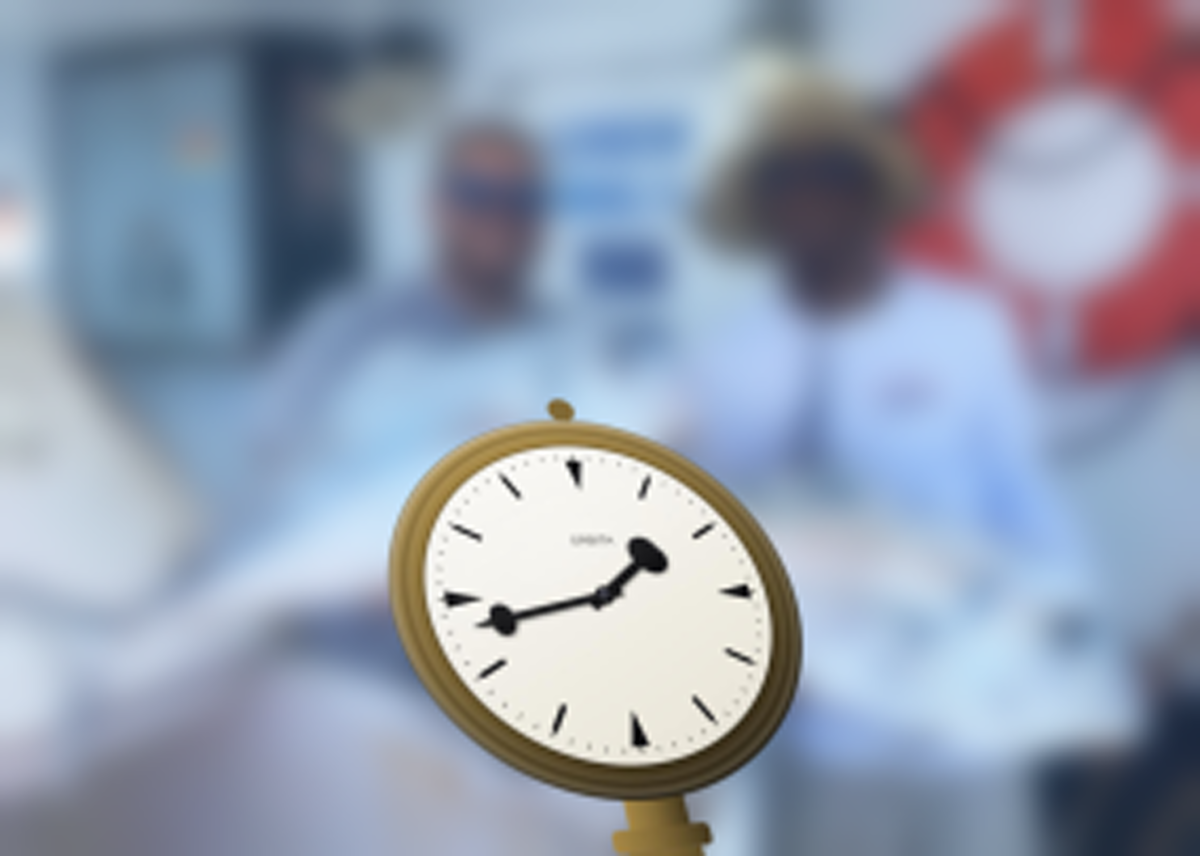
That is 1h43
